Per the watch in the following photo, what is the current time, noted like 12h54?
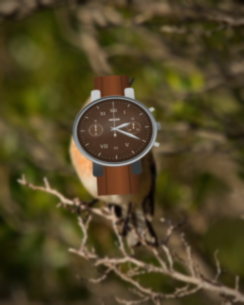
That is 2h20
